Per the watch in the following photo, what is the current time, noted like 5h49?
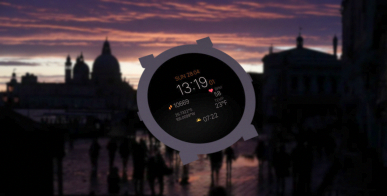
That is 13h19
